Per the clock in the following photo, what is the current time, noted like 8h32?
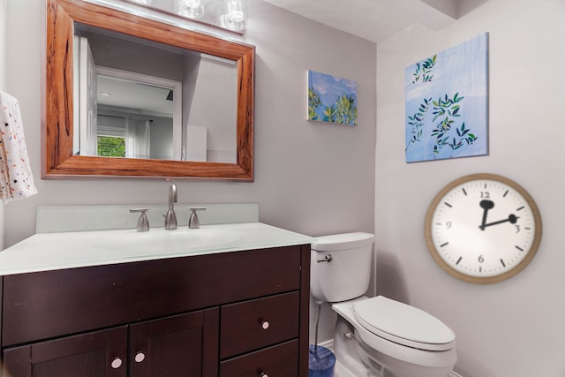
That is 12h12
